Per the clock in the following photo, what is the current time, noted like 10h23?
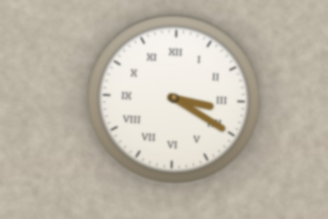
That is 3h20
